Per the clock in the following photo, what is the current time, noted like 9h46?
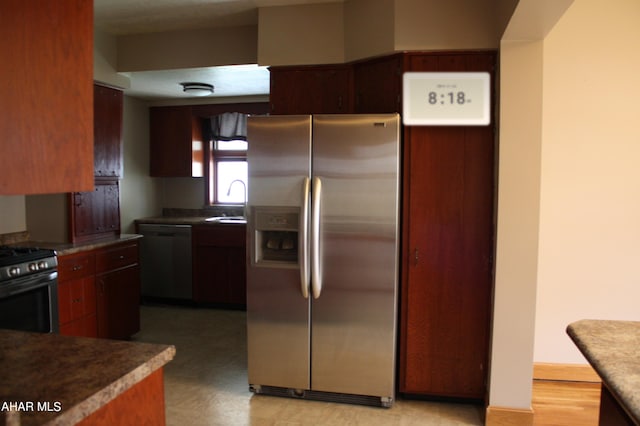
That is 8h18
